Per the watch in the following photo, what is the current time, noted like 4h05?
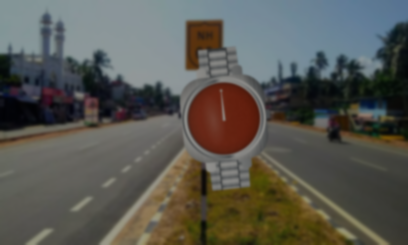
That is 12h00
